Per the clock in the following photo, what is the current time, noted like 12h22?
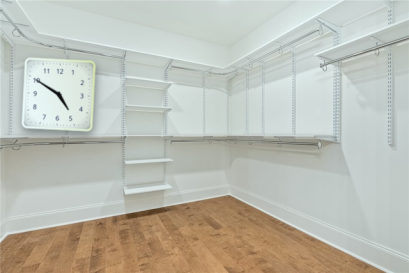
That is 4h50
